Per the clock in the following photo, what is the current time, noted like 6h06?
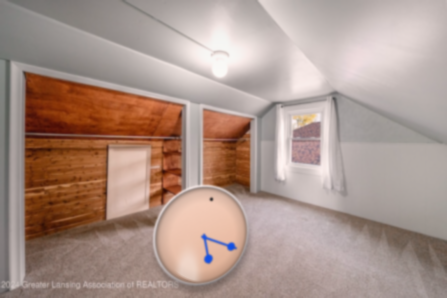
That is 5h17
